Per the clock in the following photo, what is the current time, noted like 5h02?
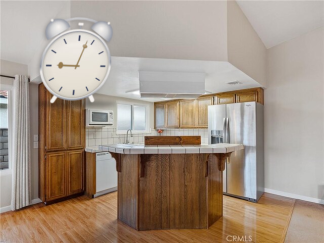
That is 9h03
